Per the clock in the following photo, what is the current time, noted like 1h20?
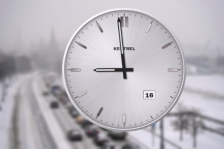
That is 8h59
